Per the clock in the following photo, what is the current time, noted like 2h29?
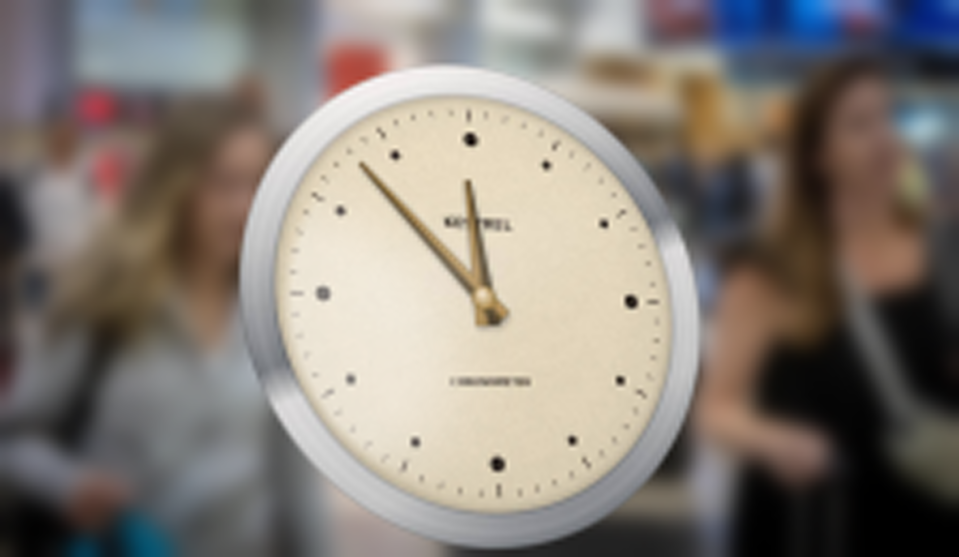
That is 11h53
